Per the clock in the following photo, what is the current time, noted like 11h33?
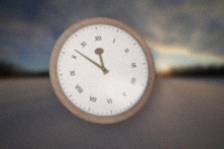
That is 11h52
